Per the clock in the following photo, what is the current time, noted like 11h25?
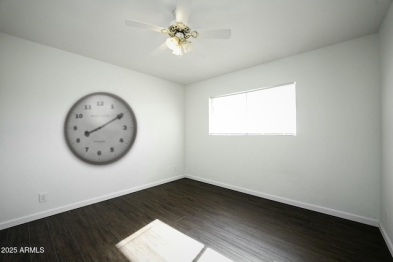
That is 8h10
